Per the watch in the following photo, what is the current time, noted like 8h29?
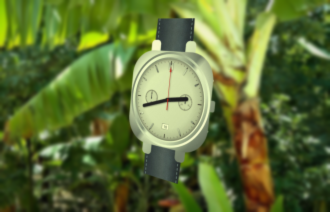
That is 2h42
